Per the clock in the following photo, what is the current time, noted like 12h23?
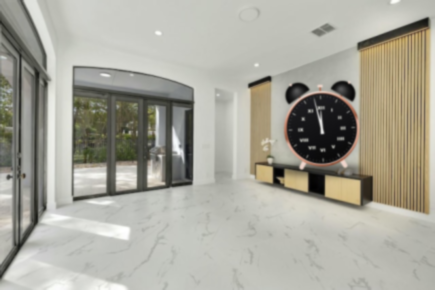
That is 11h58
